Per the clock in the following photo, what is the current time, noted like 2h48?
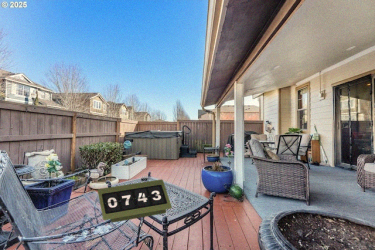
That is 7h43
